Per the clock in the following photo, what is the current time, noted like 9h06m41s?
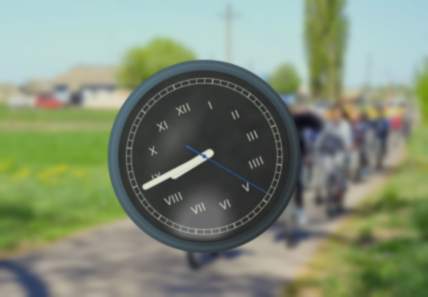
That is 8h44m24s
